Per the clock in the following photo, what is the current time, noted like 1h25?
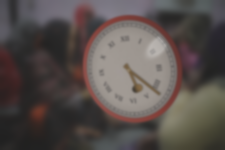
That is 5h22
